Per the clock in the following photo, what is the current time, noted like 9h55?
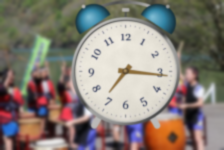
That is 7h16
